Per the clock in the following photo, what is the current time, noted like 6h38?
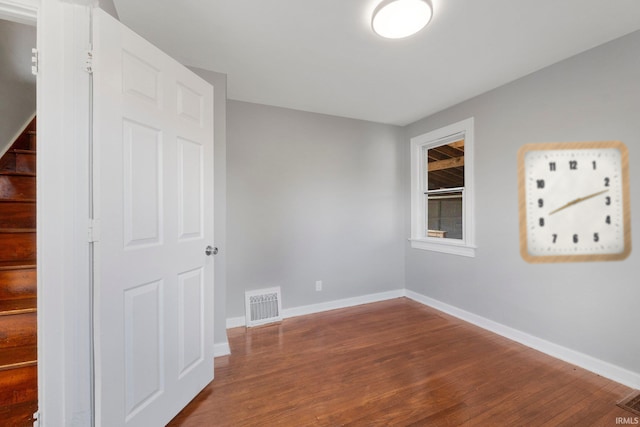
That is 8h12
